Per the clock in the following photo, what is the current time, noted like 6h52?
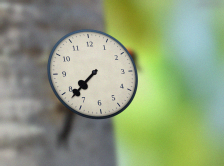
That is 7h38
